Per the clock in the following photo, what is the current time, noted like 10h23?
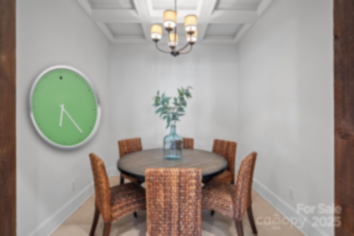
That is 6h23
